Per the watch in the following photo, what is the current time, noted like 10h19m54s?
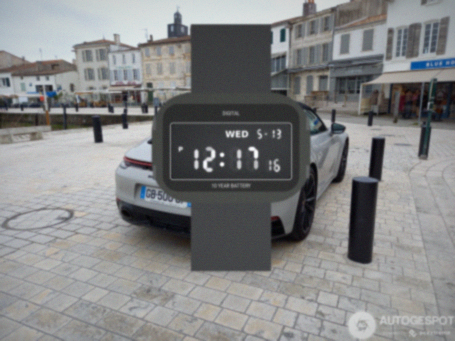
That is 12h17m16s
